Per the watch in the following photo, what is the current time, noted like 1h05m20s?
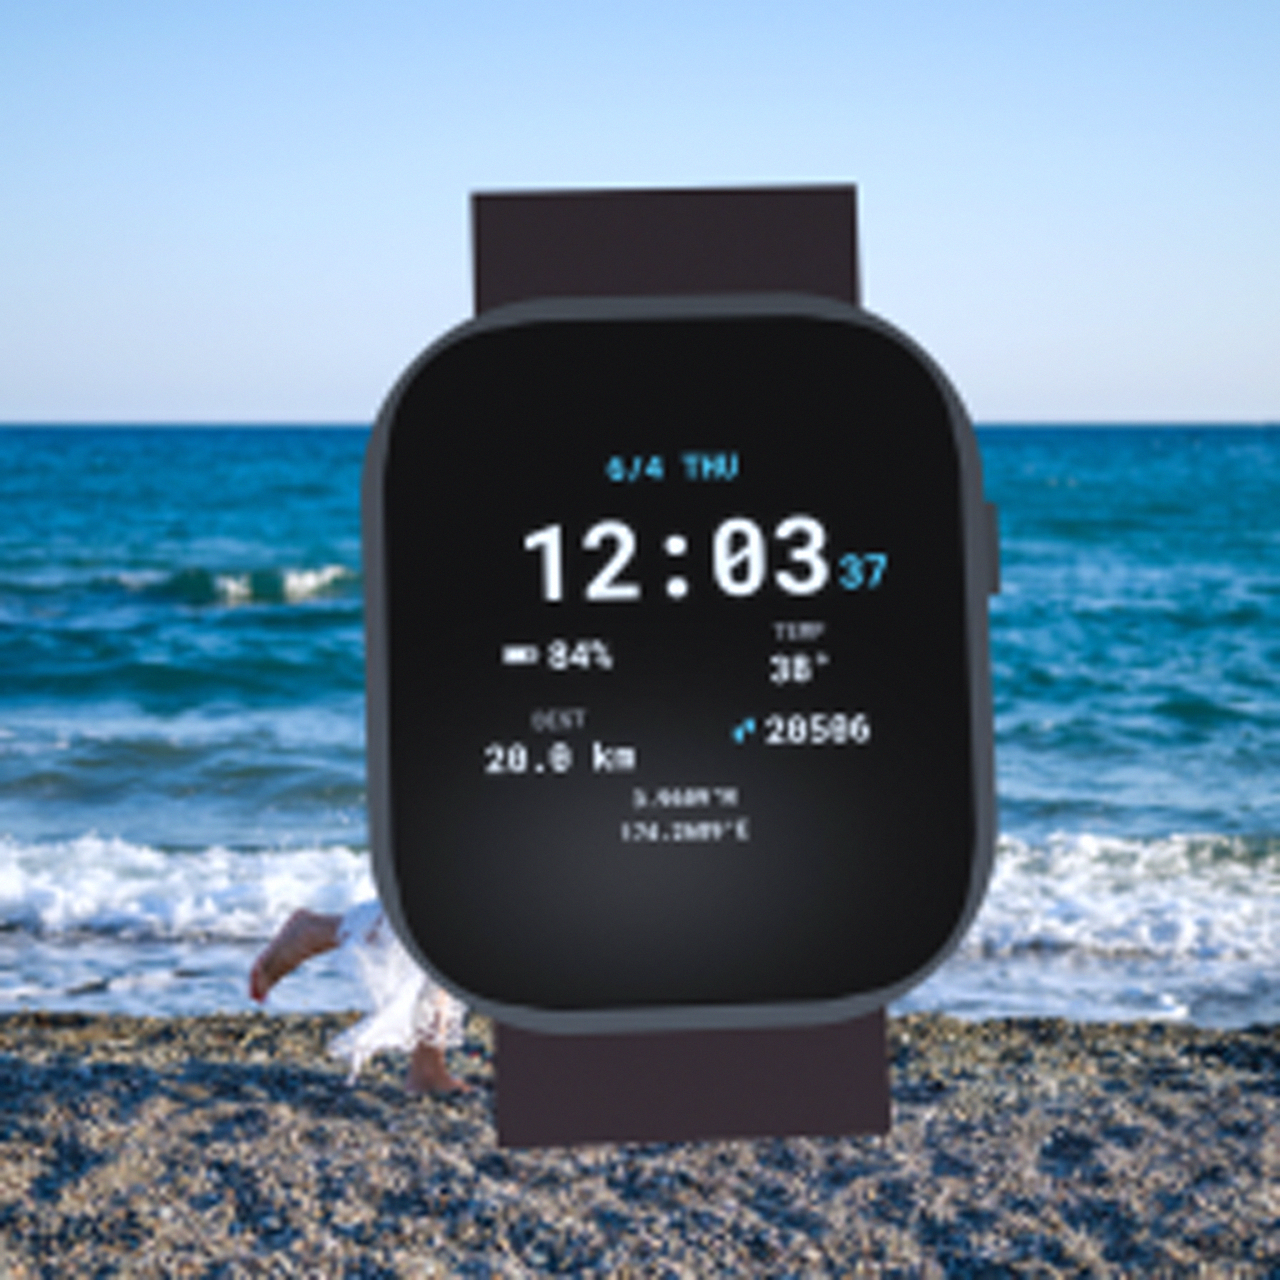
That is 12h03m37s
